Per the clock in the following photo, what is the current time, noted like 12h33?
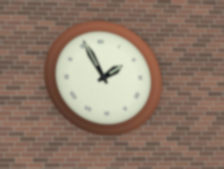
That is 1h56
